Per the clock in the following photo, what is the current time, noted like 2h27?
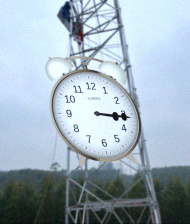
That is 3h16
